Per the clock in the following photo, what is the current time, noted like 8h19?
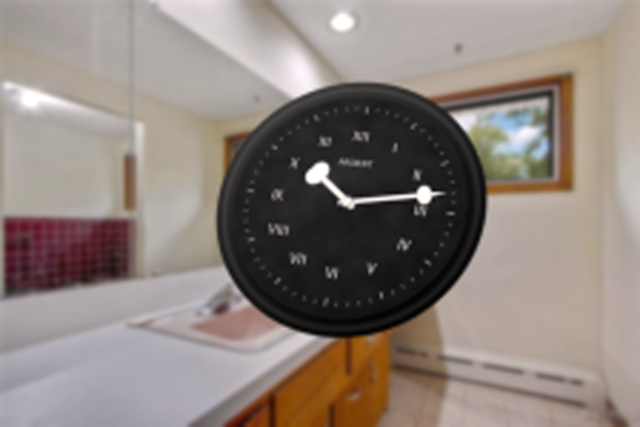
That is 10h13
